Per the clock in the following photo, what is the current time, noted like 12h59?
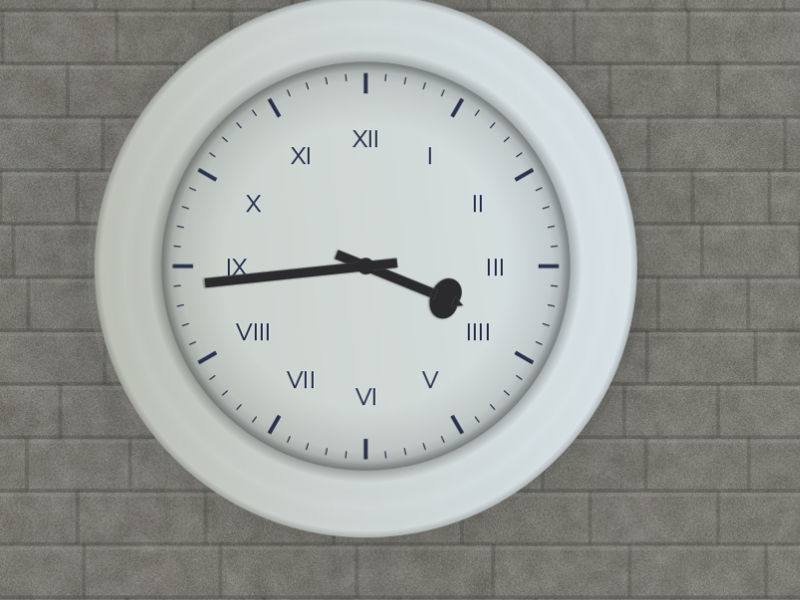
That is 3h44
